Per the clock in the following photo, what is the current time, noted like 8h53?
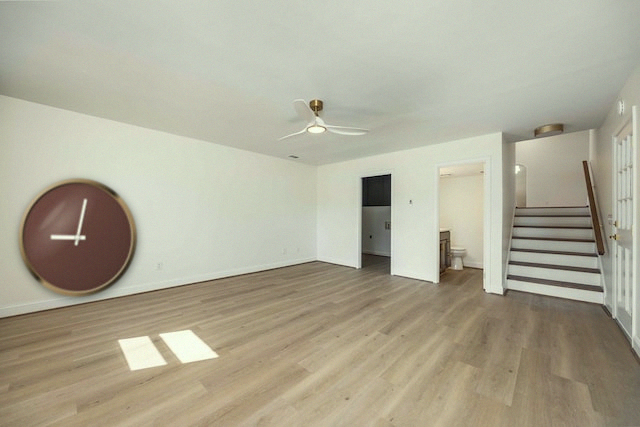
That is 9h02
